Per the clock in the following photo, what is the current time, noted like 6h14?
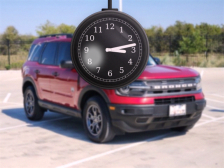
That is 3h13
